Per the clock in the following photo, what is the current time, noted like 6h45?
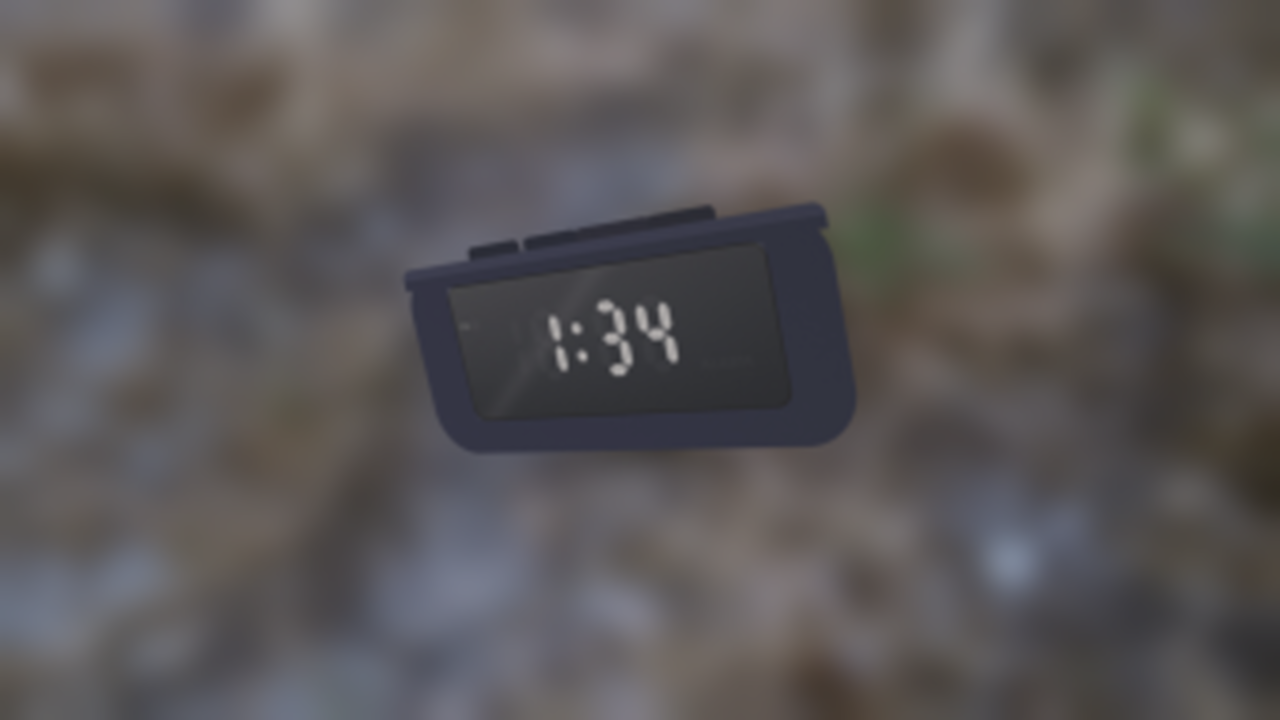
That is 1h34
